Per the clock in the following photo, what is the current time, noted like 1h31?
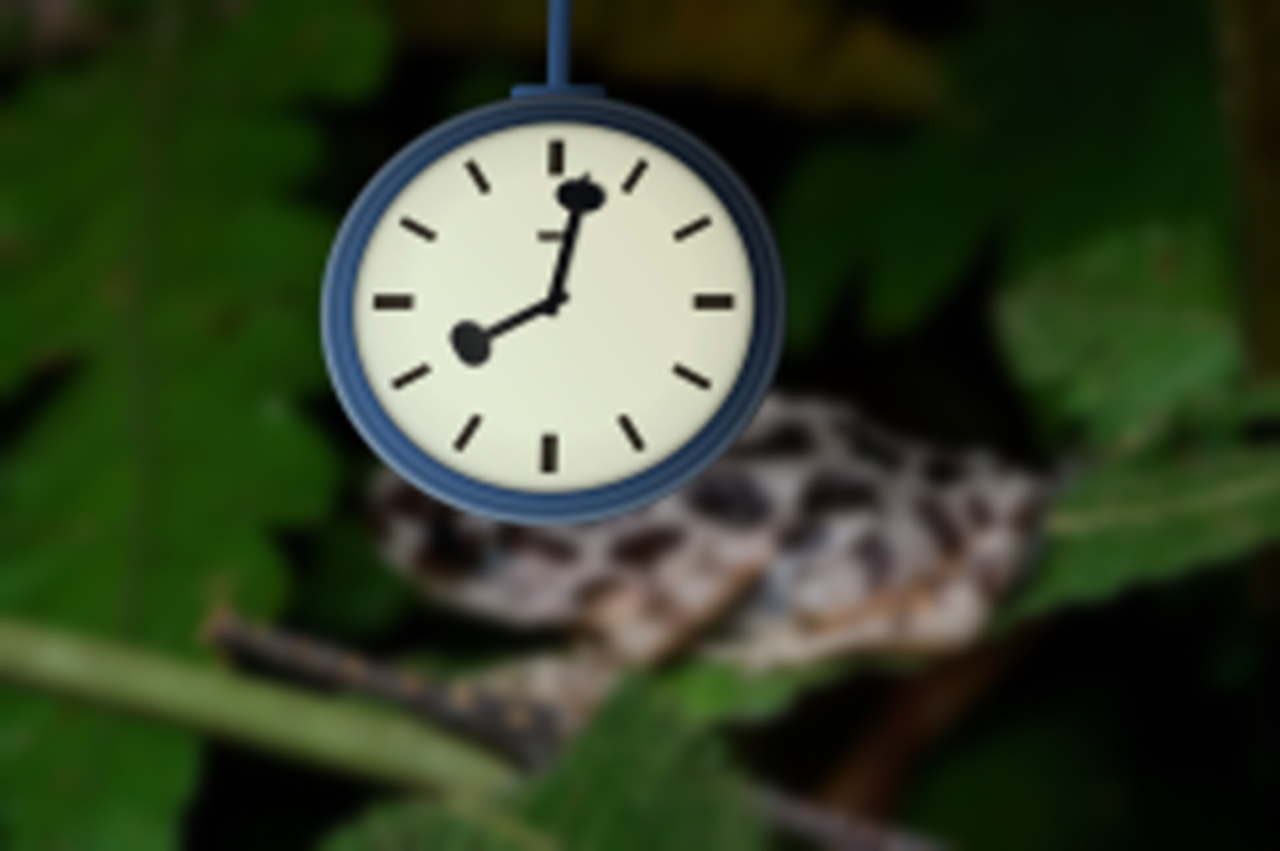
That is 8h02
